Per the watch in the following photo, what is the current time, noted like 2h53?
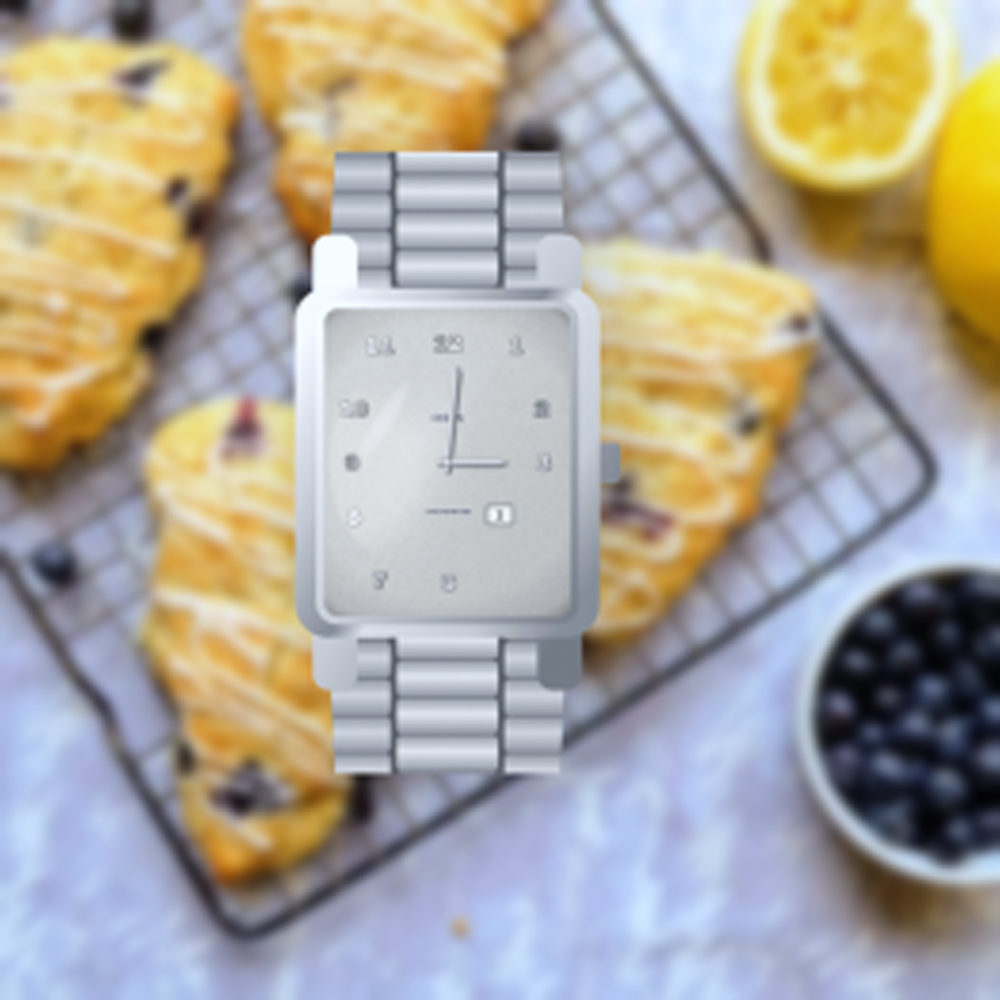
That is 3h01
